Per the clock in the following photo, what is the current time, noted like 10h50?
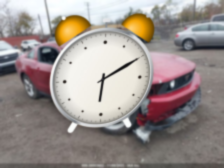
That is 6h10
